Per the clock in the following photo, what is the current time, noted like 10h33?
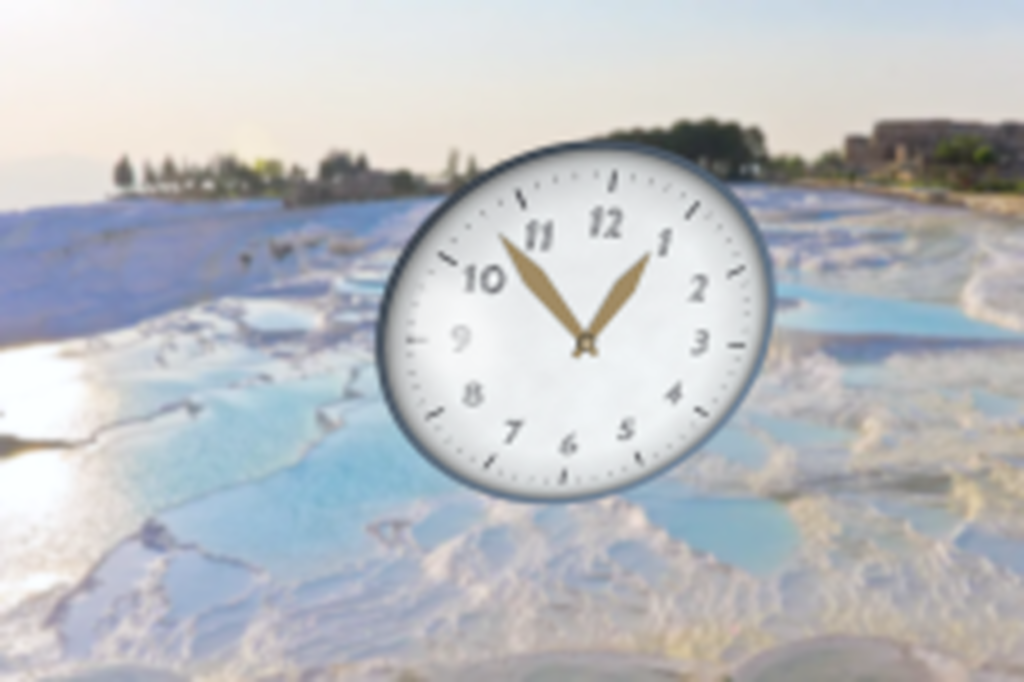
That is 12h53
